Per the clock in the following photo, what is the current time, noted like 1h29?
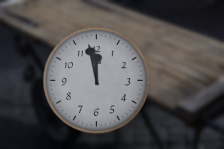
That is 11h58
